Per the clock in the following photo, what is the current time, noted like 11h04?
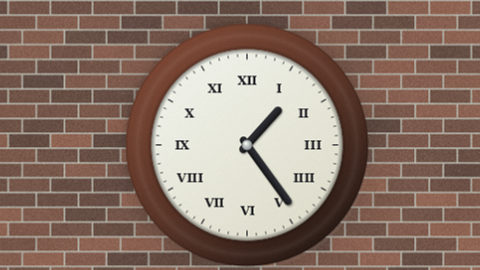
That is 1h24
